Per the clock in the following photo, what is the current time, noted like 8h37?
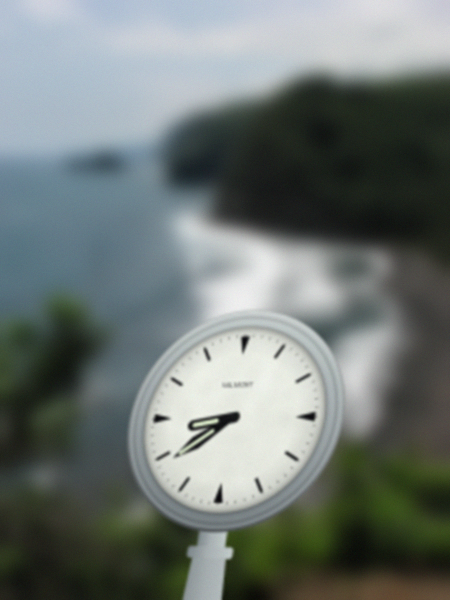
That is 8h39
